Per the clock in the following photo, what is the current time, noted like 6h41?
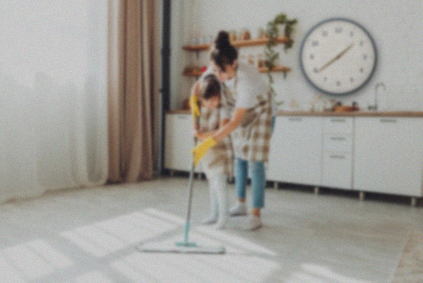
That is 1h39
